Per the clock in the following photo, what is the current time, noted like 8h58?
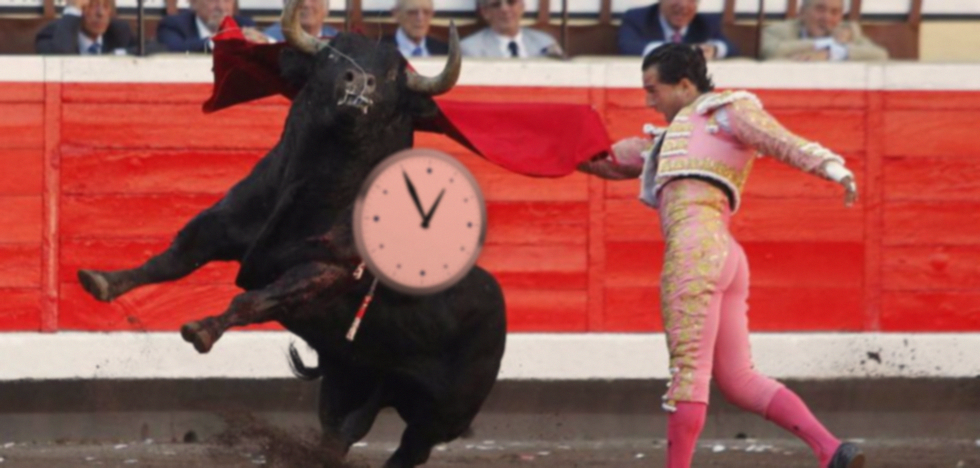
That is 12h55
